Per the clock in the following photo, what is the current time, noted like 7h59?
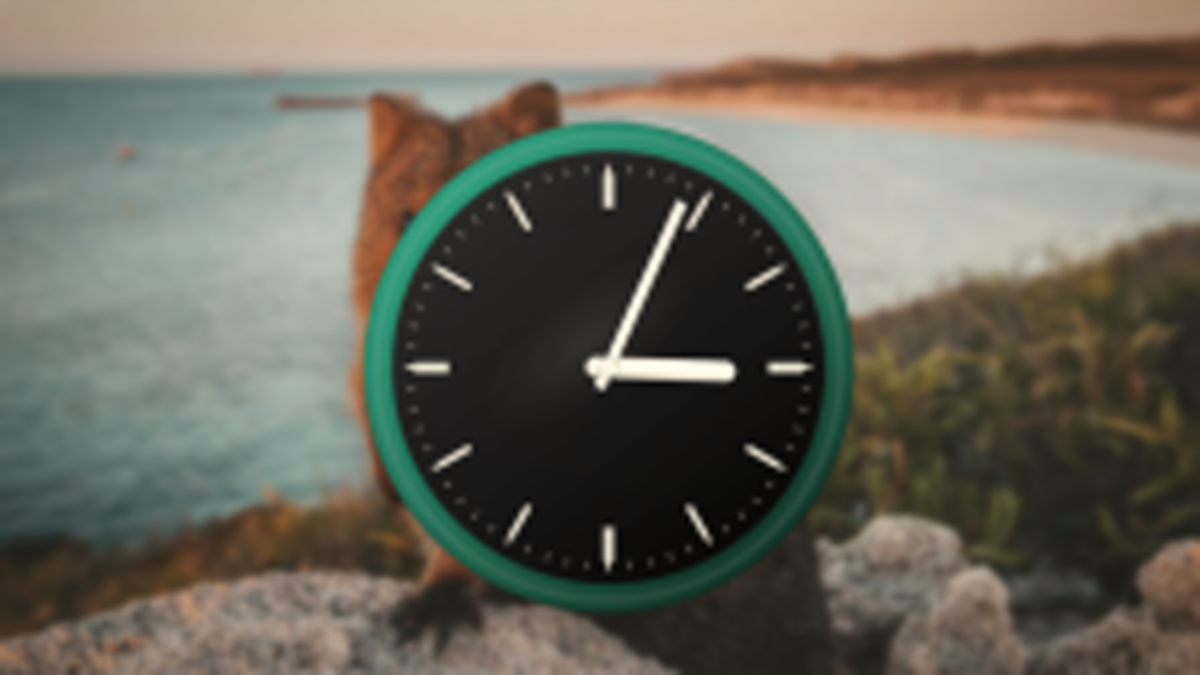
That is 3h04
